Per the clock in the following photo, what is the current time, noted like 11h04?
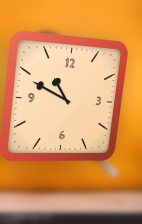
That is 10h49
